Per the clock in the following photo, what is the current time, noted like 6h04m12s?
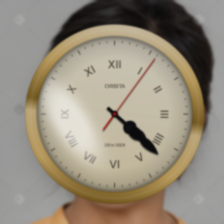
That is 4h22m06s
